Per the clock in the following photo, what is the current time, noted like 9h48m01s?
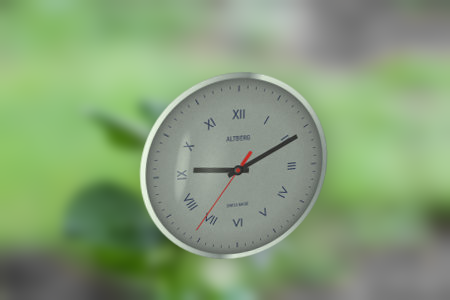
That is 9h10m36s
